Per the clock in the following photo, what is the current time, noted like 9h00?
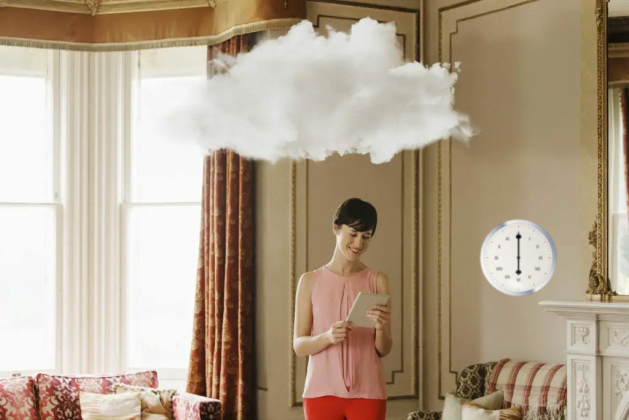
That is 6h00
